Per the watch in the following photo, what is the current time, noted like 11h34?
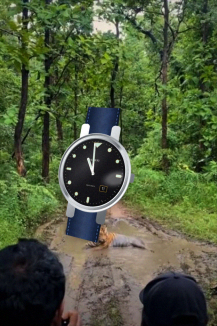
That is 10h59
